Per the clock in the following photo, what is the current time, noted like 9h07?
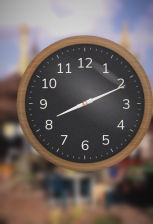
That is 8h11
